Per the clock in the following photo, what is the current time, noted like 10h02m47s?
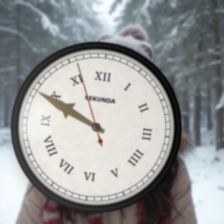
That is 9h48m56s
